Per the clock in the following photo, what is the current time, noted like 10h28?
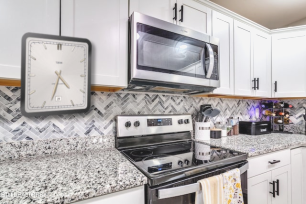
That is 4h33
